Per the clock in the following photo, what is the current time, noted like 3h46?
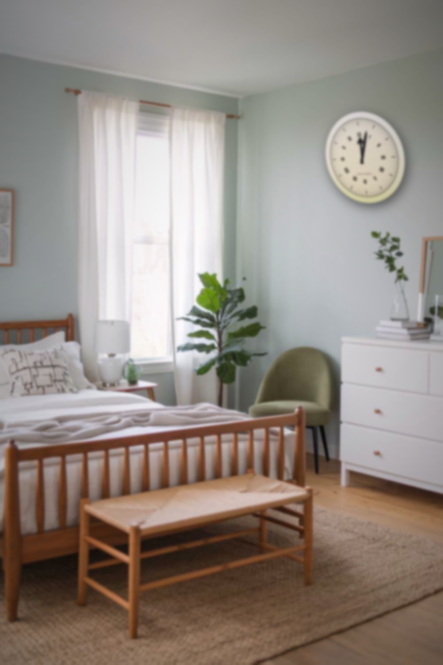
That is 12h03
